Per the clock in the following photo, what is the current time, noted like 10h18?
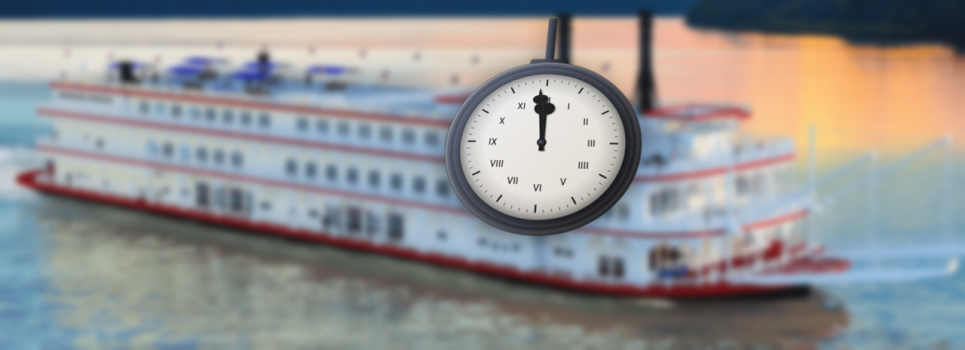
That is 11h59
